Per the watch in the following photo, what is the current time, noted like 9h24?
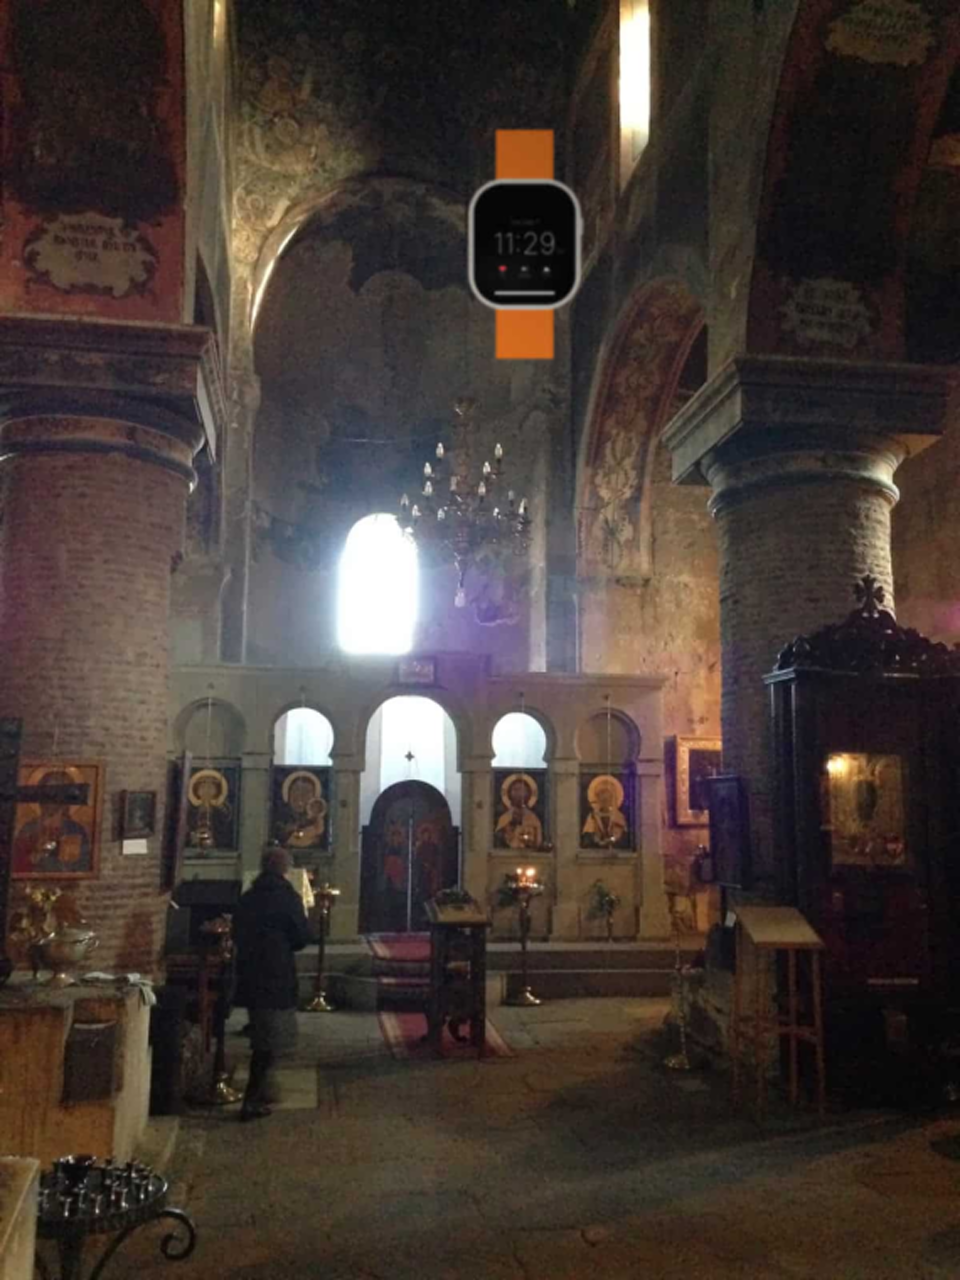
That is 11h29
